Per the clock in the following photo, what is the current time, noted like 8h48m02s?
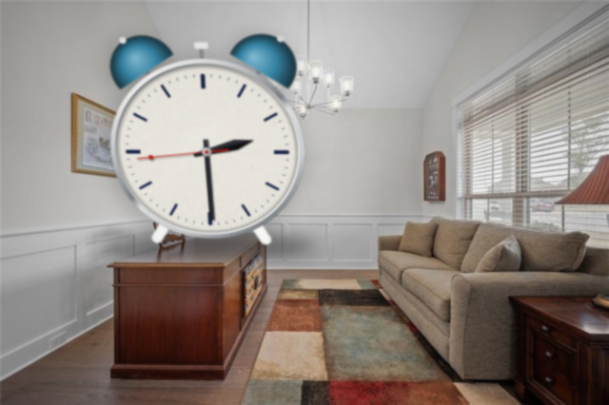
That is 2h29m44s
